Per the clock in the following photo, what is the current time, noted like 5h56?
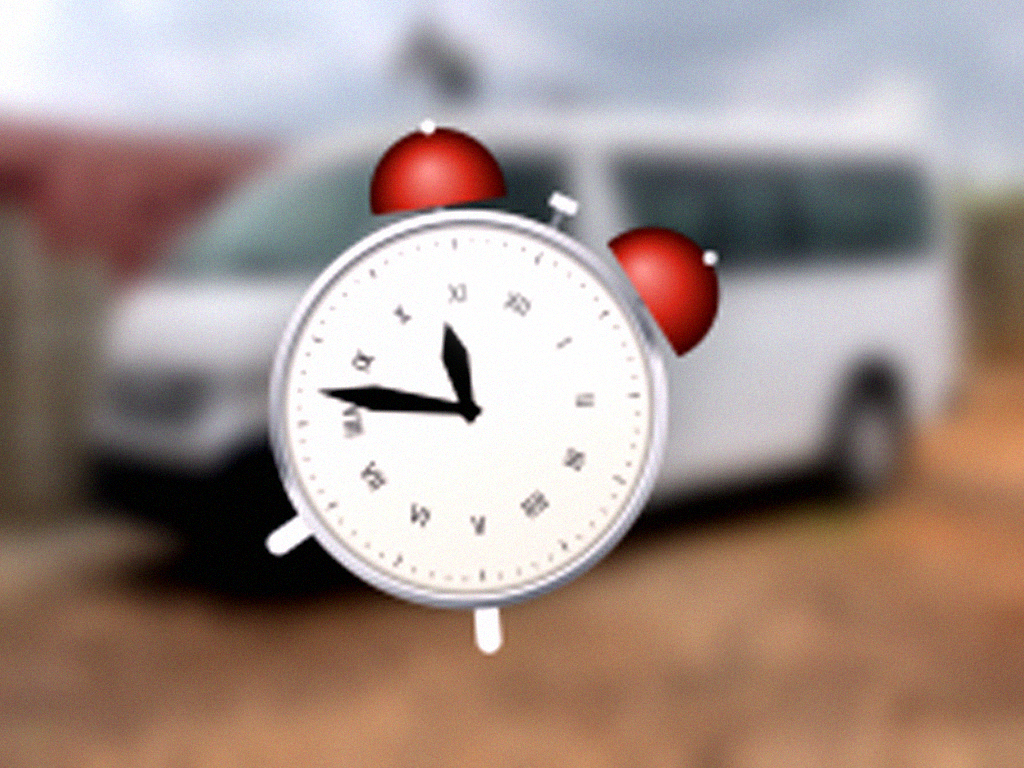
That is 10h42
